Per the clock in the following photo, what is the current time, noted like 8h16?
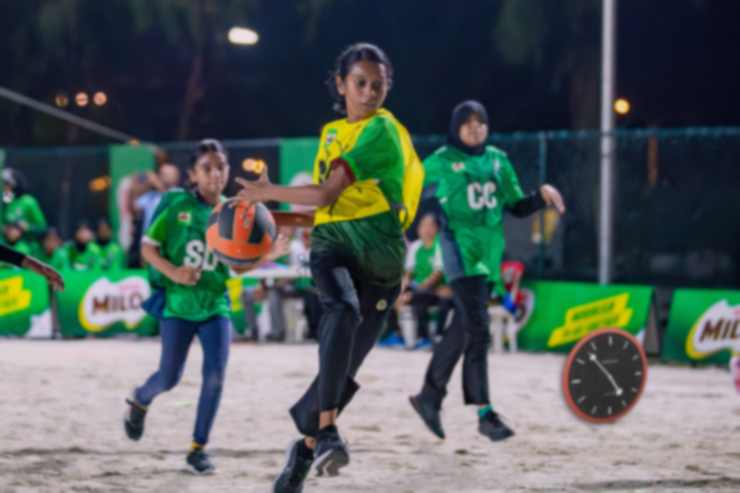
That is 4h53
